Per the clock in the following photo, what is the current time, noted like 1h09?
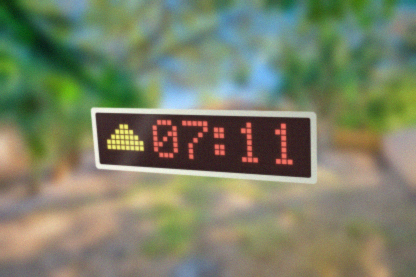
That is 7h11
